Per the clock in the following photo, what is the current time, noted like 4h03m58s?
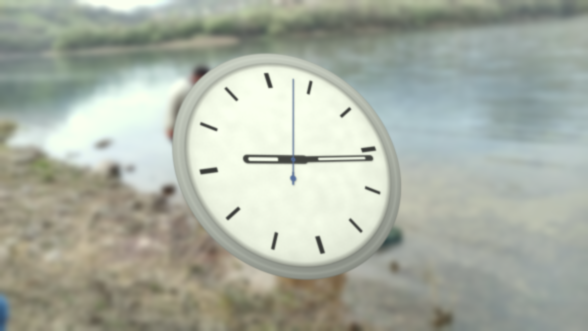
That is 9h16m03s
